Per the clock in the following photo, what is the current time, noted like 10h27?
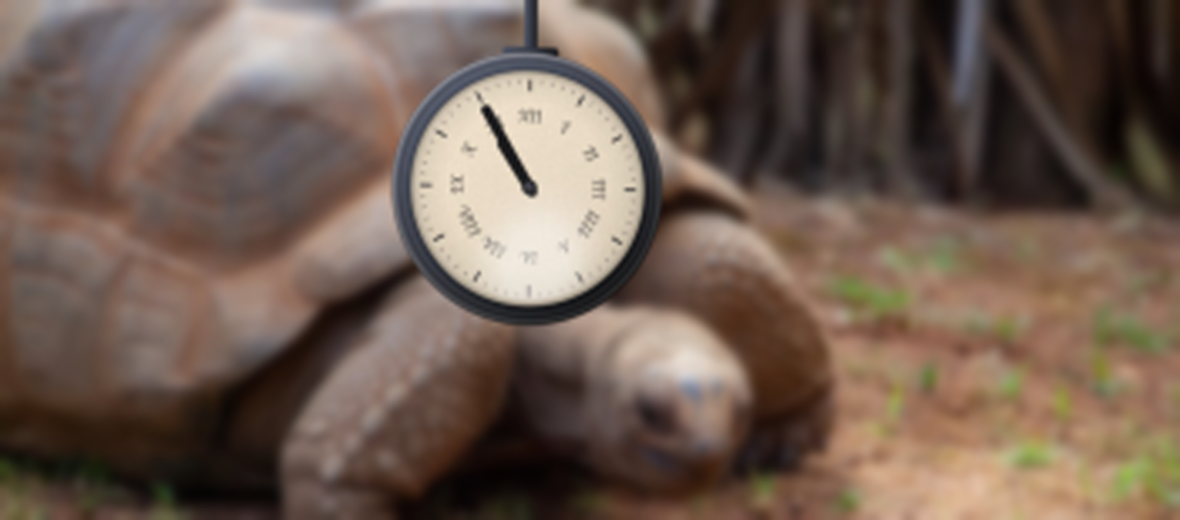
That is 10h55
